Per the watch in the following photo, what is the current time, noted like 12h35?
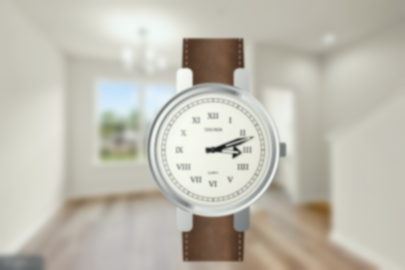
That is 3h12
